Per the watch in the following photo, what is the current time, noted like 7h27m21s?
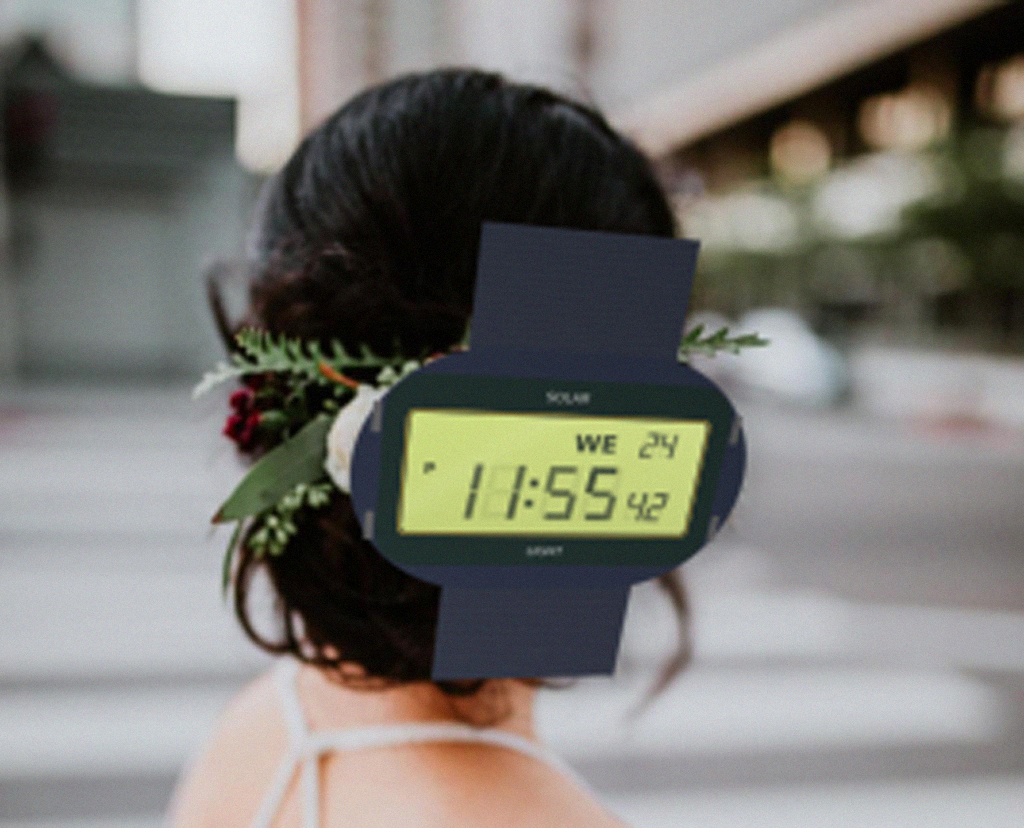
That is 11h55m42s
